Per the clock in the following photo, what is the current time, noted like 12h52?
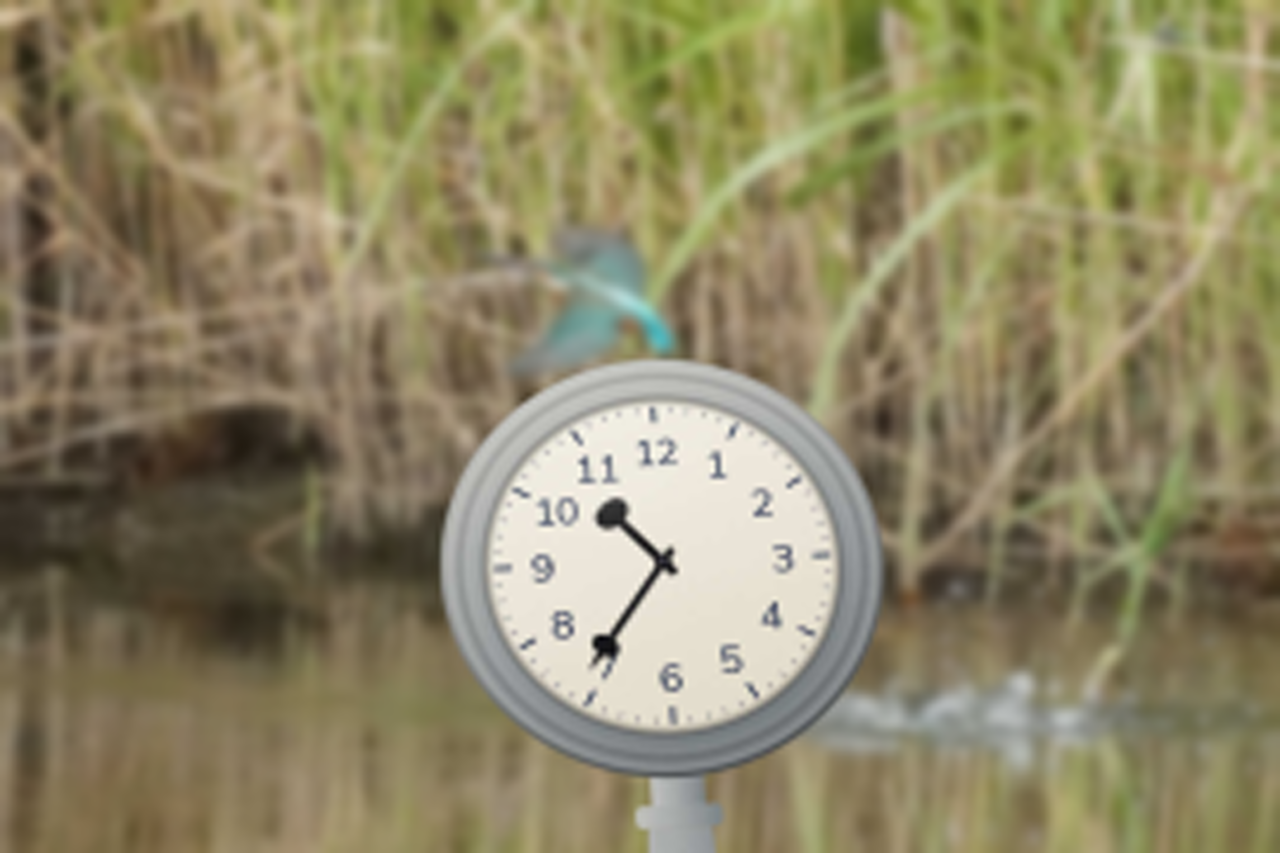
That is 10h36
